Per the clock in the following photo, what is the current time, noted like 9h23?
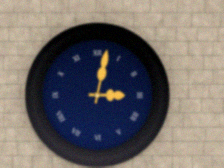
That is 3h02
